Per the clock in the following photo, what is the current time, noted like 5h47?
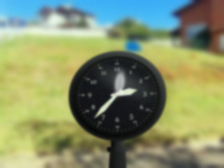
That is 2h37
